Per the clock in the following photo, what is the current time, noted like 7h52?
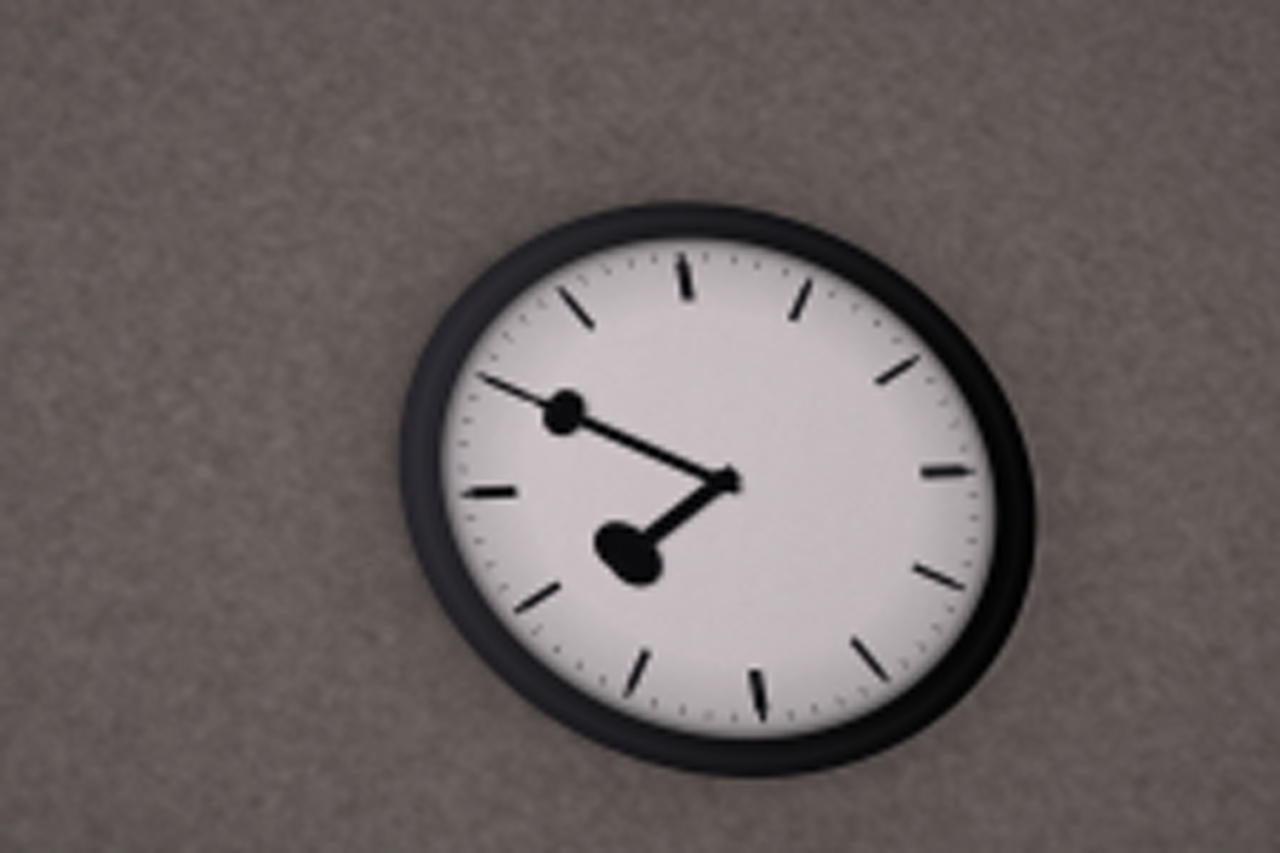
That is 7h50
